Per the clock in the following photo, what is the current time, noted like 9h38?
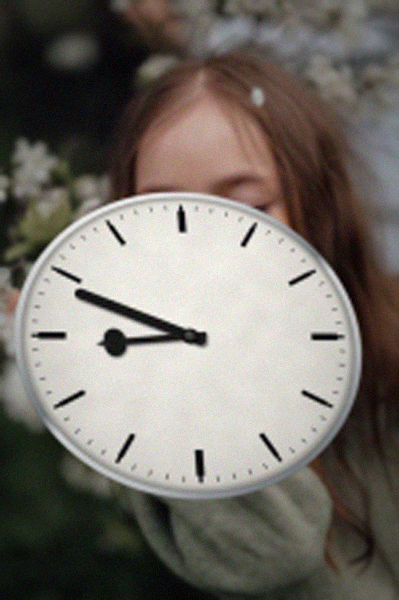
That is 8h49
